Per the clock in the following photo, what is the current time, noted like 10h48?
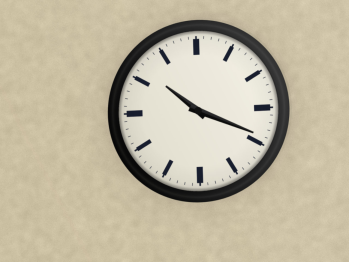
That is 10h19
